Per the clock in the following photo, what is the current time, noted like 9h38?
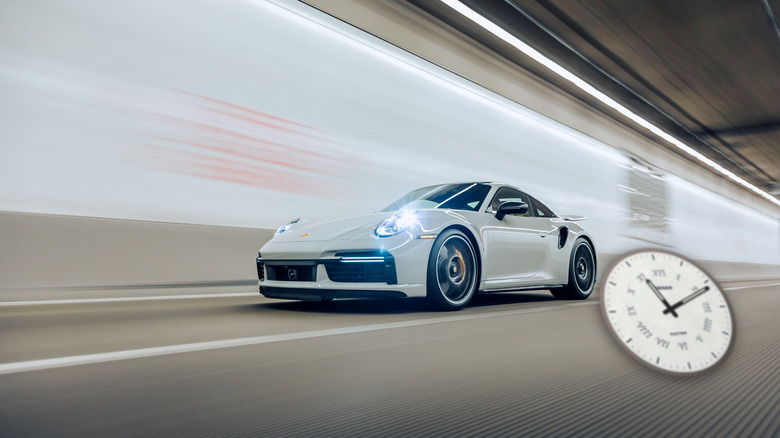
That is 11h11
